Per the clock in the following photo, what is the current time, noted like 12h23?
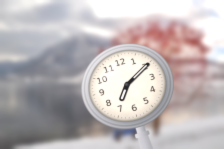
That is 7h10
